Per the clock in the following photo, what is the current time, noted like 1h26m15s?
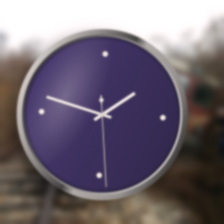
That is 1h47m29s
